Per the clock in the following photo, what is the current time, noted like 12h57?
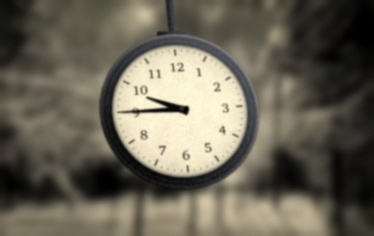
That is 9h45
